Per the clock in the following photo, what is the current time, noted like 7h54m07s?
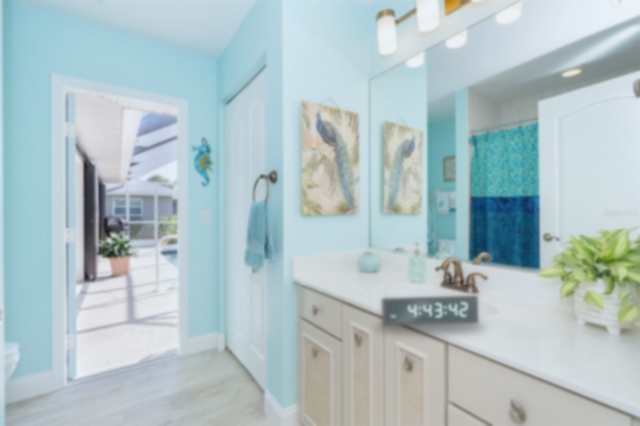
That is 4h43m42s
